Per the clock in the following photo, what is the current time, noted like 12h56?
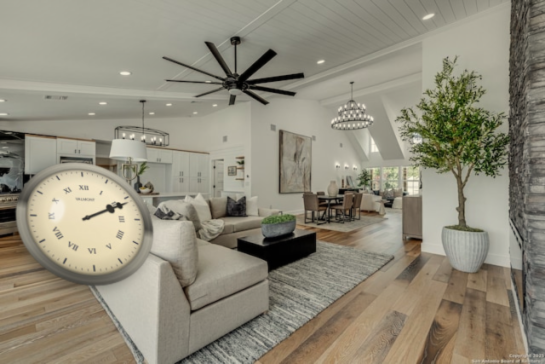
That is 2h11
